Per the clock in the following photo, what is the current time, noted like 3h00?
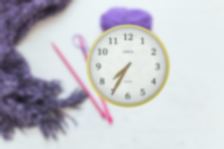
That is 7h35
